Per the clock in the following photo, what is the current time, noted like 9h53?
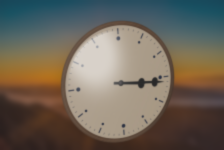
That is 3h16
